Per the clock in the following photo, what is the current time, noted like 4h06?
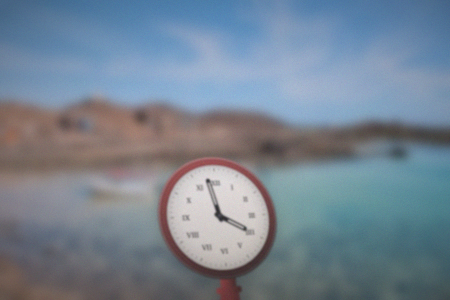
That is 3h58
